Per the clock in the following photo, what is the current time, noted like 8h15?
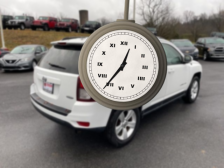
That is 12h36
